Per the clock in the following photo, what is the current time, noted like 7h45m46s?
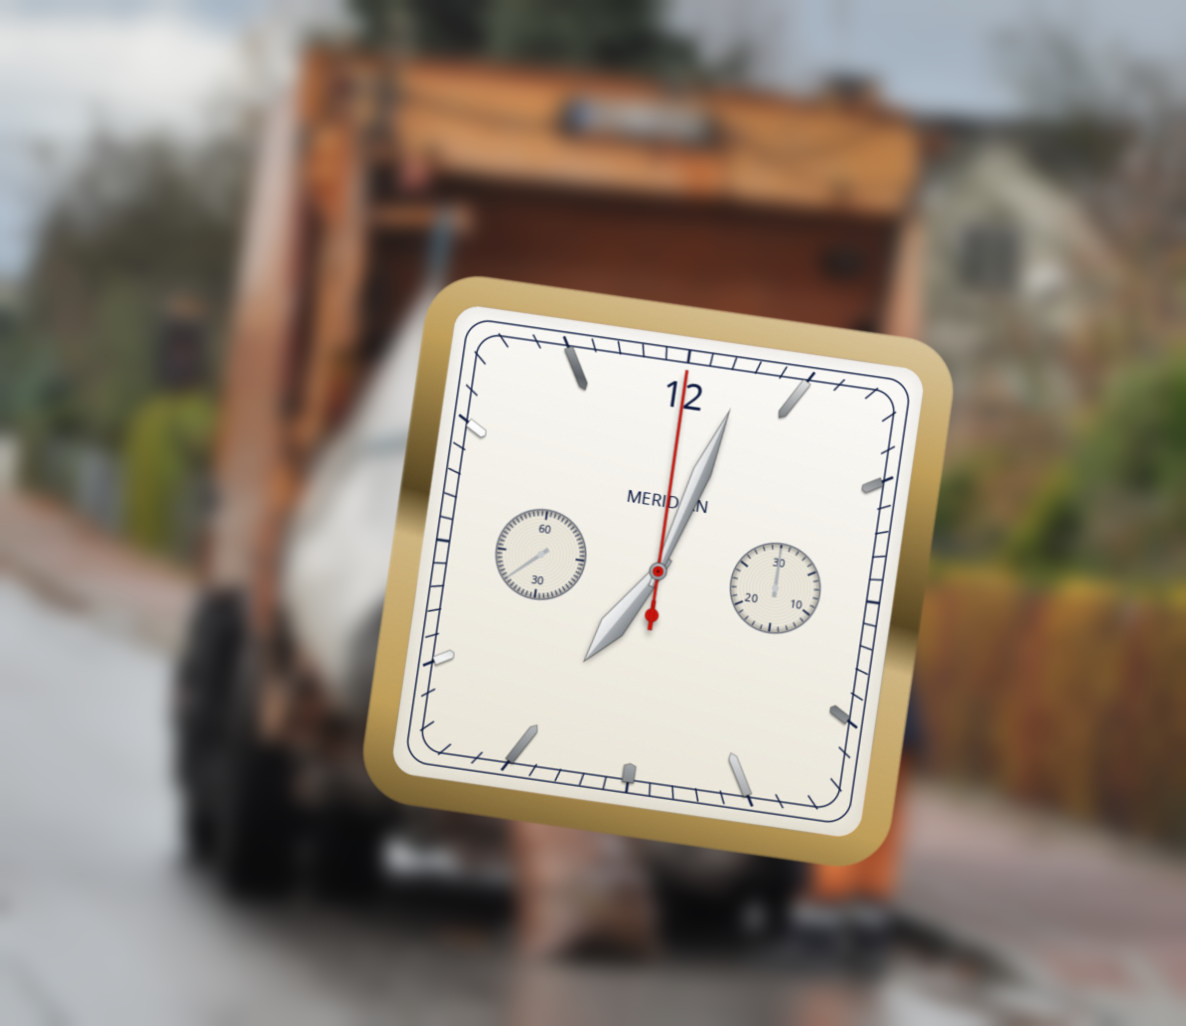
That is 7h02m38s
